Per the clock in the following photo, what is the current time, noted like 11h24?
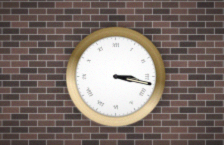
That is 3h17
